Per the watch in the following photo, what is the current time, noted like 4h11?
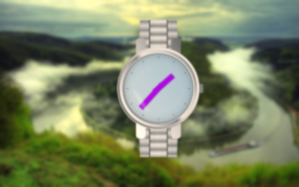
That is 1h37
